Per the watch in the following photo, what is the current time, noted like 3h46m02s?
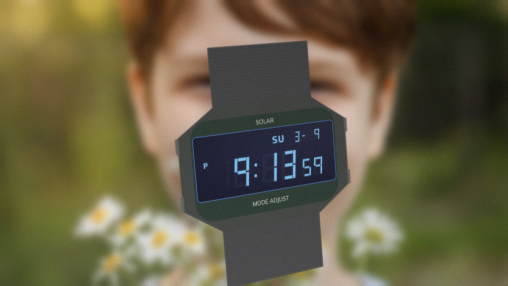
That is 9h13m59s
